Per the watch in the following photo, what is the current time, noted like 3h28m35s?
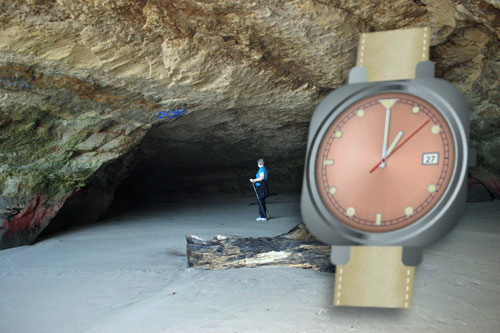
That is 1h00m08s
